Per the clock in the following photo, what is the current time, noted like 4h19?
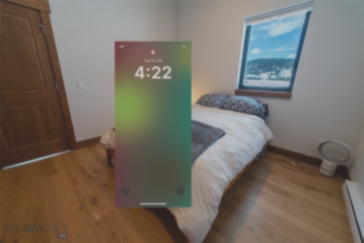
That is 4h22
